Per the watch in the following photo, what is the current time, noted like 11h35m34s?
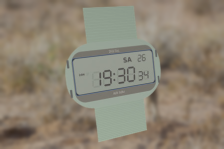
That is 19h30m34s
